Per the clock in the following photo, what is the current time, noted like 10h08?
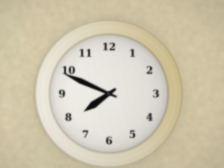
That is 7h49
